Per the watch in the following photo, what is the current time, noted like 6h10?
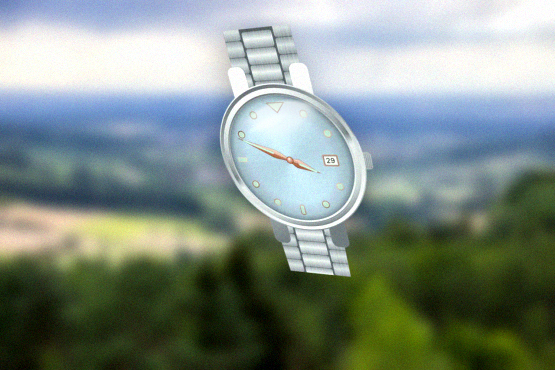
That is 3h49
